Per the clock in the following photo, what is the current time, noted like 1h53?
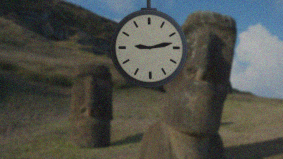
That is 9h13
